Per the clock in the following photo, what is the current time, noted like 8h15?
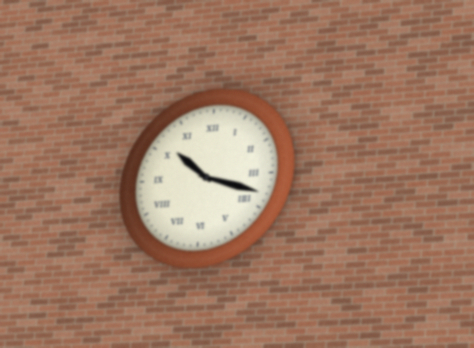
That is 10h18
